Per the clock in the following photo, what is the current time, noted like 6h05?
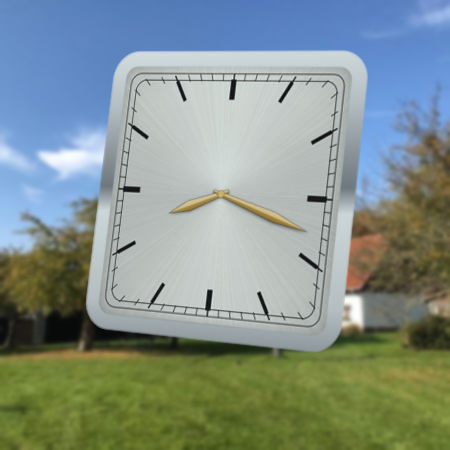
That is 8h18
